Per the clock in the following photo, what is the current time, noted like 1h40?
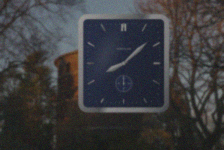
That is 8h08
